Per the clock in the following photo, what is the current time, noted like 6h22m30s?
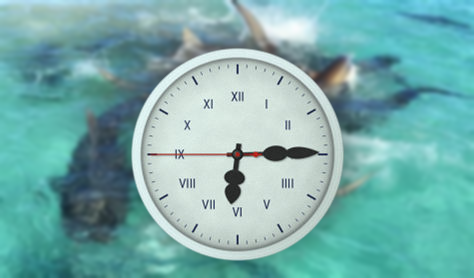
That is 6h14m45s
